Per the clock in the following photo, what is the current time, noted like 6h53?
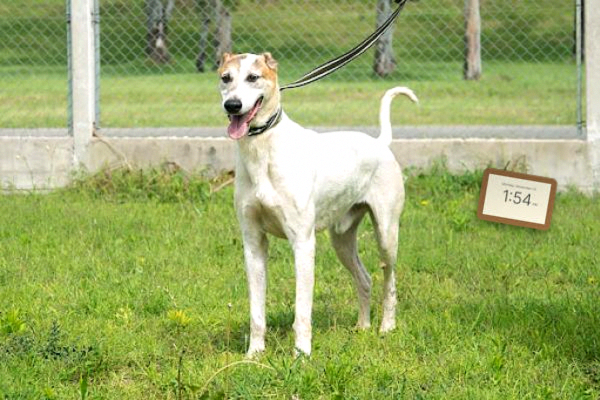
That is 1h54
